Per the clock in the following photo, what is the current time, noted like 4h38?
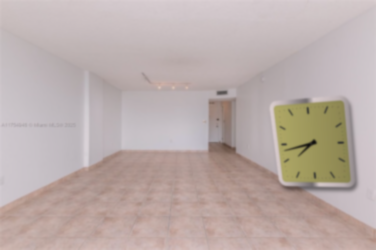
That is 7h43
